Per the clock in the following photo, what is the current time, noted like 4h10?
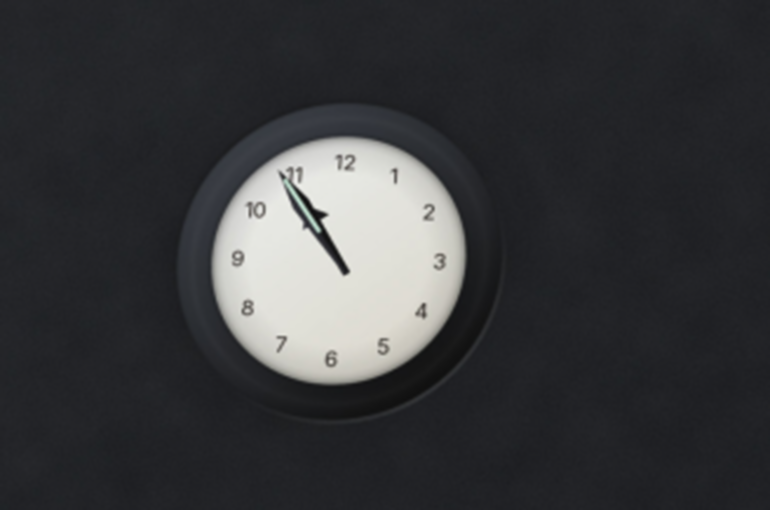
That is 10h54
